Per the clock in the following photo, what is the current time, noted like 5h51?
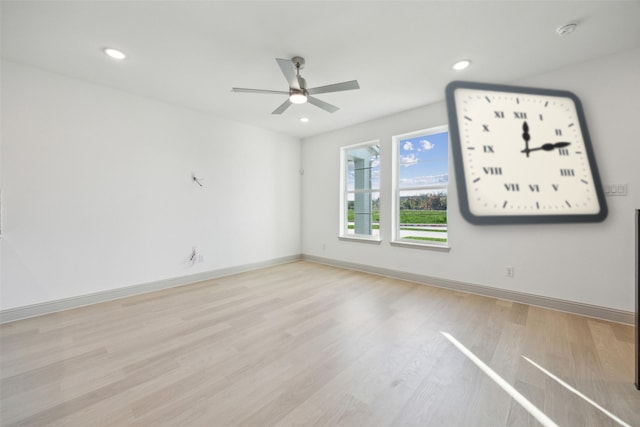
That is 12h13
